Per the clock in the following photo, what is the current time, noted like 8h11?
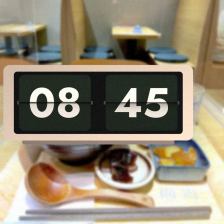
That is 8h45
